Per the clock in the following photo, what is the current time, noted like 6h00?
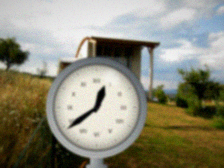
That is 12h39
